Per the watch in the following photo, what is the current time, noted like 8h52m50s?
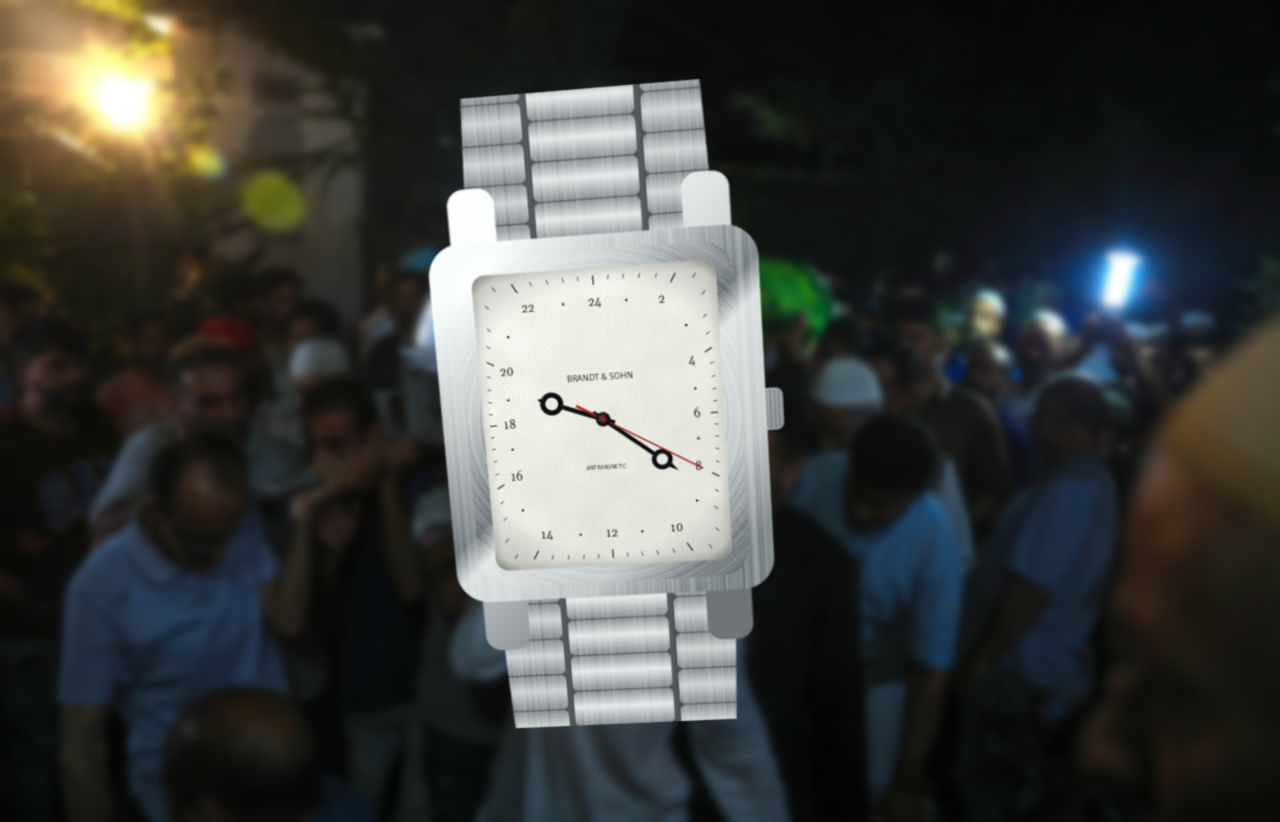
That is 19h21m20s
